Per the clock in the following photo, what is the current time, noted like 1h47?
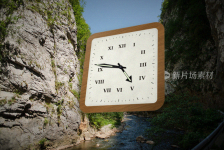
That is 4h47
